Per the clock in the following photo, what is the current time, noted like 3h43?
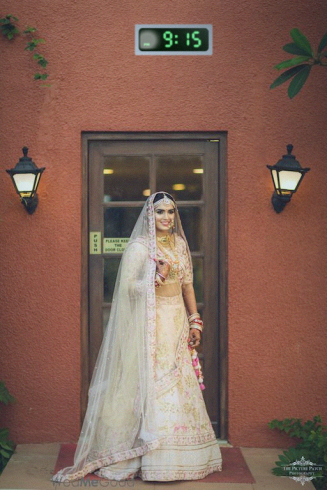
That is 9h15
